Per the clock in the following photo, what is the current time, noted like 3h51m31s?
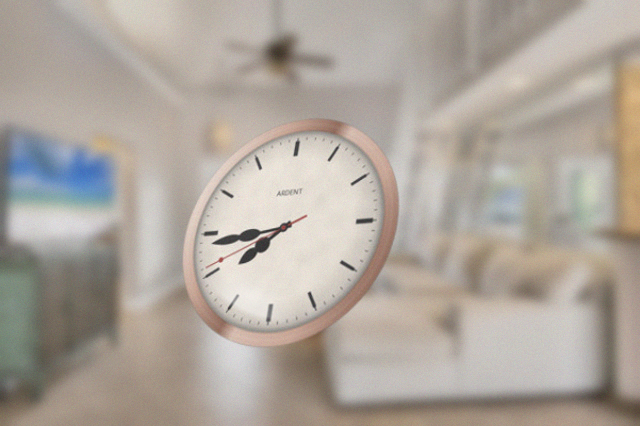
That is 7h43m41s
